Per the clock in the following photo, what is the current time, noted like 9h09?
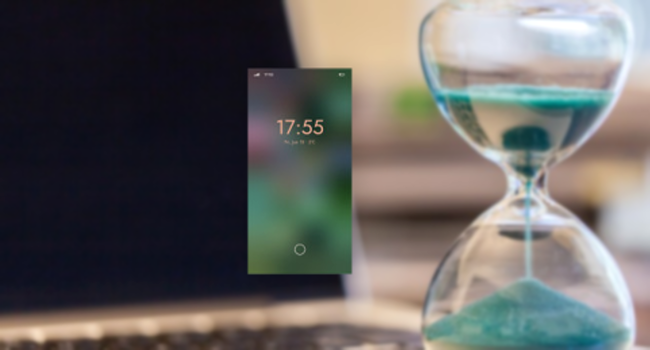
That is 17h55
